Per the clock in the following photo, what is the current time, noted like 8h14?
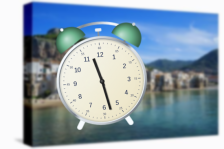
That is 11h28
